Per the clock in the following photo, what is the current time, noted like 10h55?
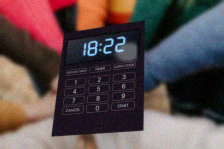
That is 18h22
